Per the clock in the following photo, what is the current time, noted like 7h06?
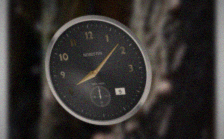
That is 8h08
